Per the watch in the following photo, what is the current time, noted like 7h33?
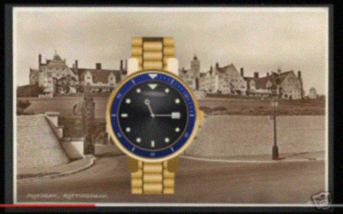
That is 11h15
